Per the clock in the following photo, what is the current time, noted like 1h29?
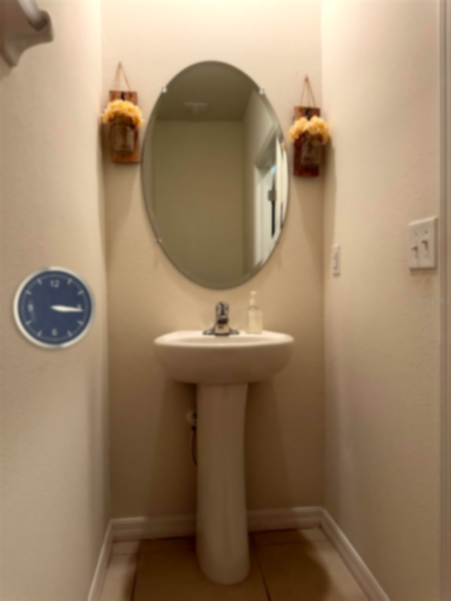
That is 3h16
